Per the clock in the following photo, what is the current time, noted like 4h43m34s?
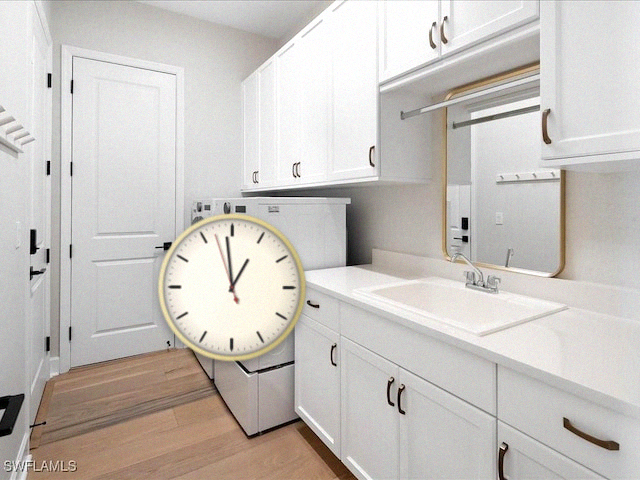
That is 12h58m57s
